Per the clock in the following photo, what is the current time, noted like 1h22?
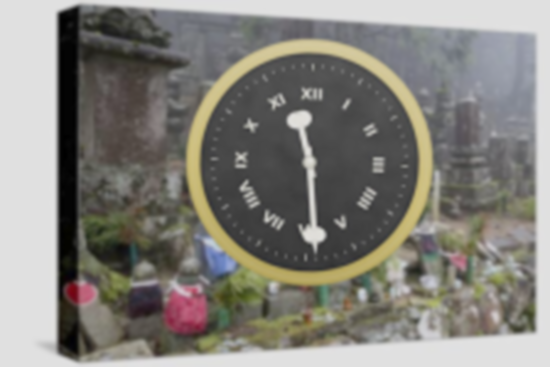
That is 11h29
